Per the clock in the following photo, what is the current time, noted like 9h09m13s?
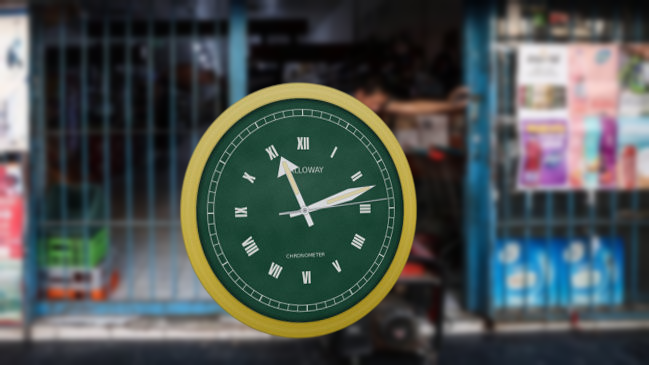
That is 11h12m14s
